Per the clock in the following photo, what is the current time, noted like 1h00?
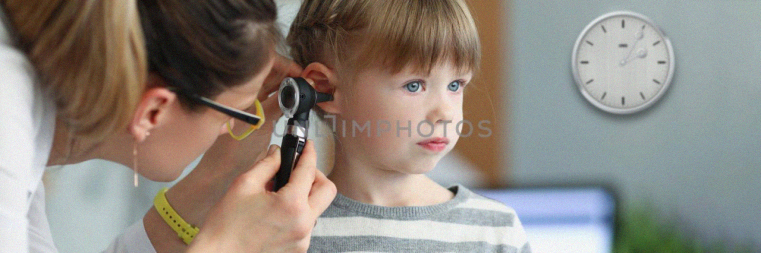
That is 2h05
